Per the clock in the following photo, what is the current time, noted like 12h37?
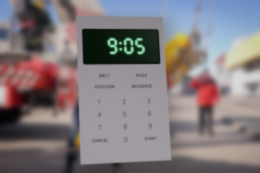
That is 9h05
